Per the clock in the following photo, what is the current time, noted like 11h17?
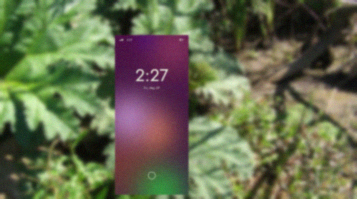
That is 2h27
